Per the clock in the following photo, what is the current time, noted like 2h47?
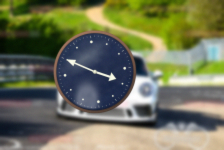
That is 3h50
